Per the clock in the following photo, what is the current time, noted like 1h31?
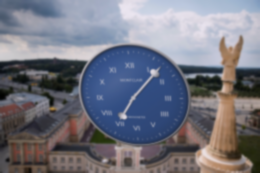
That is 7h07
